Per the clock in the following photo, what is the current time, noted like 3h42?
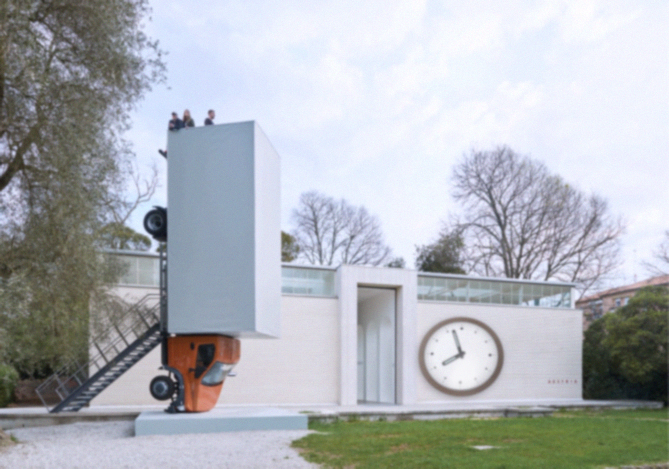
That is 7h57
